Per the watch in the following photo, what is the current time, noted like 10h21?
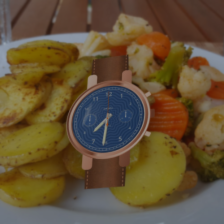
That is 7h31
